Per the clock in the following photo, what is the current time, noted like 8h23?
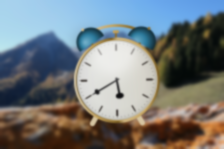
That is 5h40
